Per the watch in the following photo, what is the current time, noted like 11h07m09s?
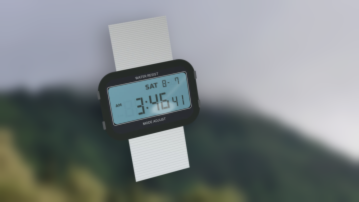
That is 3h46m41s
